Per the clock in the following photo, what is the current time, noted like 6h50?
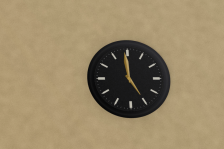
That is 4h59
